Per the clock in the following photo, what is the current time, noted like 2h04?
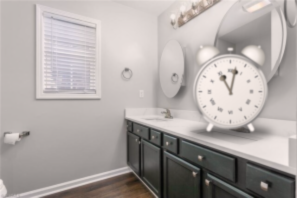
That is 11h02
